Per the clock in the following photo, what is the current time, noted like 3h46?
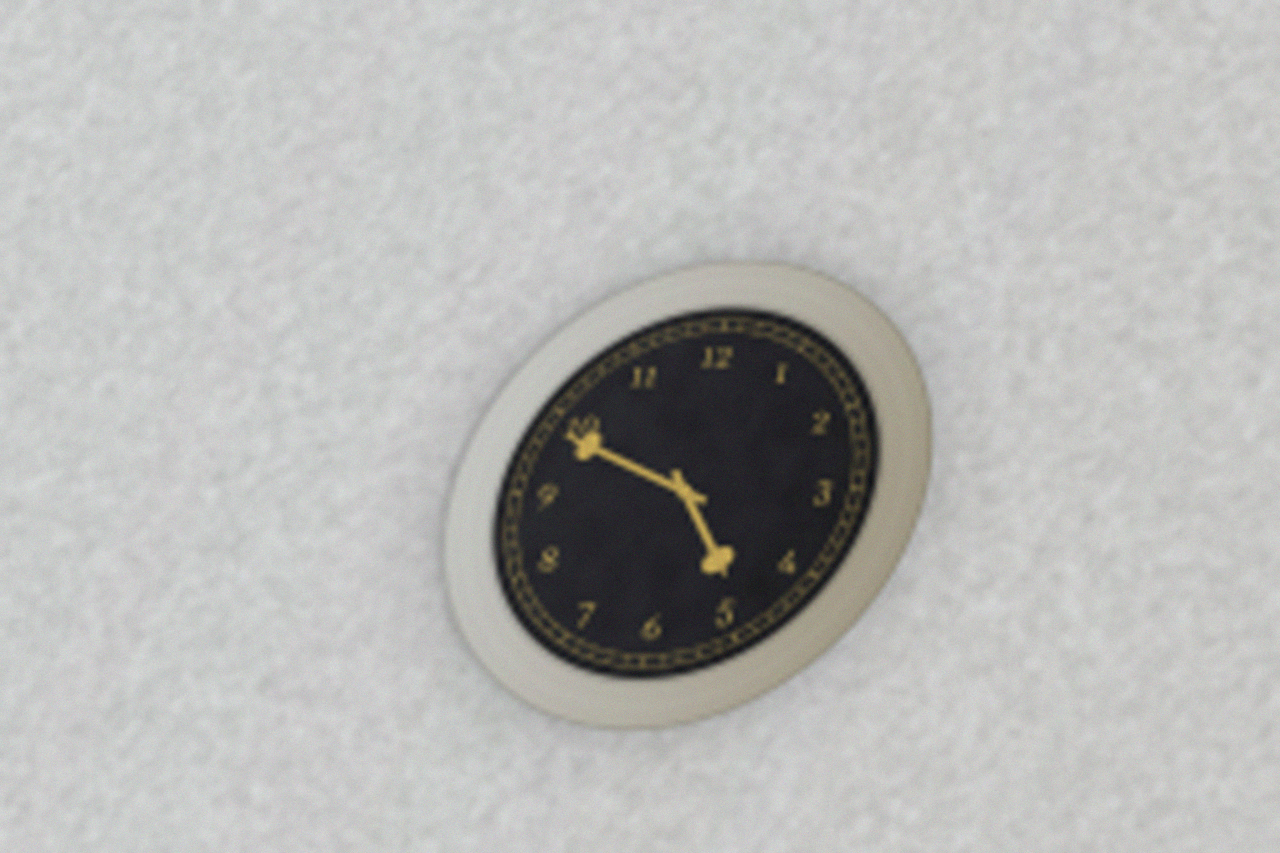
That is 4h49
